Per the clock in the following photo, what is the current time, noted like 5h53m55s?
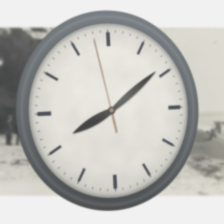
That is 8h08m58s
